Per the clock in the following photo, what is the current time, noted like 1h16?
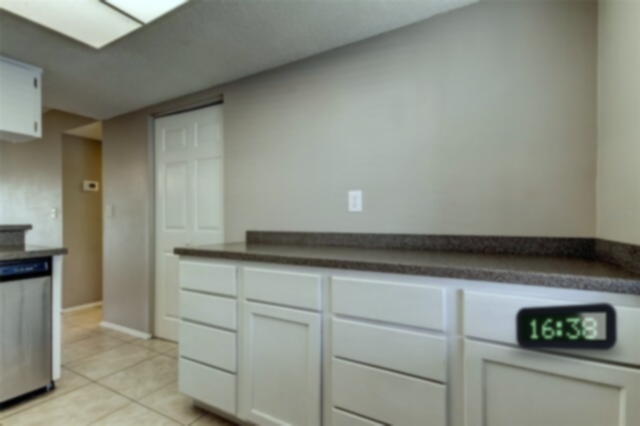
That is 16h38
